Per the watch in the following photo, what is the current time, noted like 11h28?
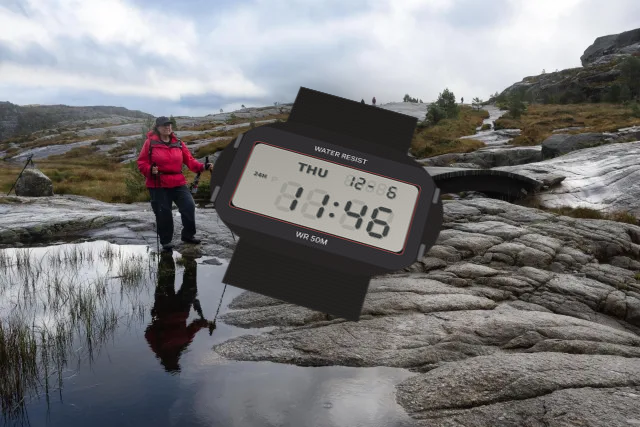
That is 11h46
